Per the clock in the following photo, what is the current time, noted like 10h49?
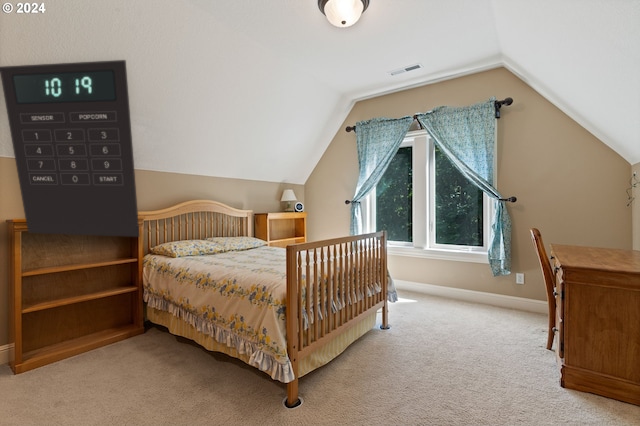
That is 10h19
